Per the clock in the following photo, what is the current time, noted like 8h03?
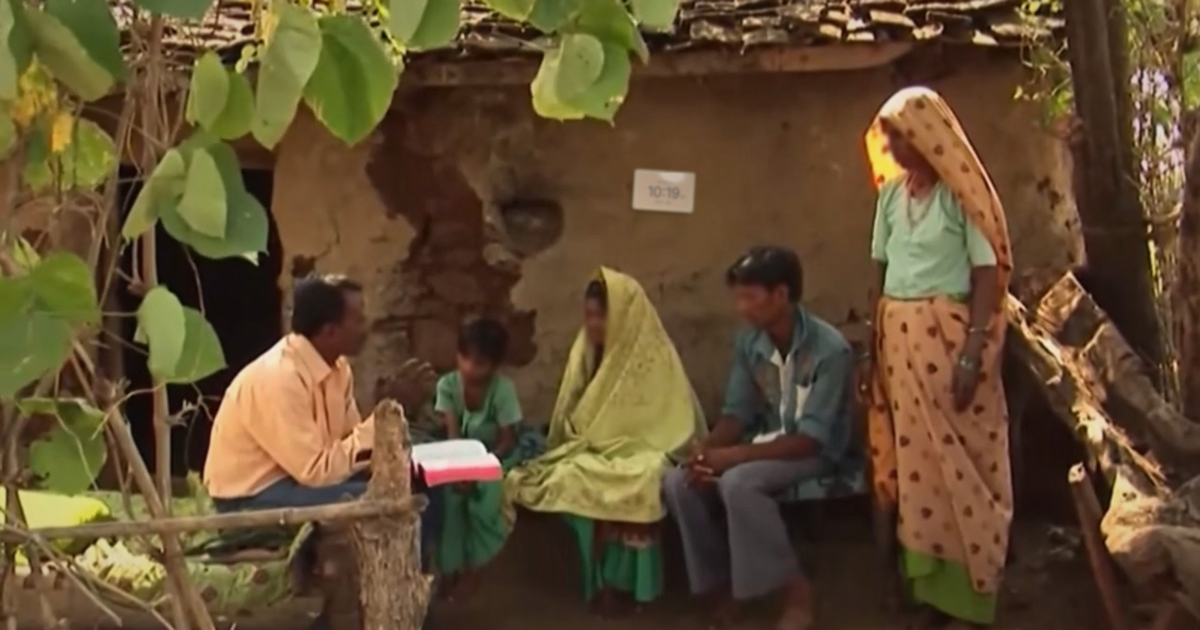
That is 10h19
